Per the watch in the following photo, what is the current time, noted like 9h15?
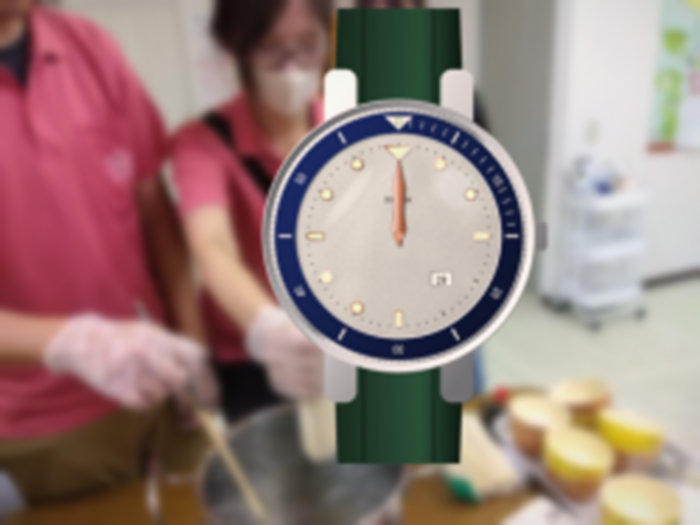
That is 12h00
